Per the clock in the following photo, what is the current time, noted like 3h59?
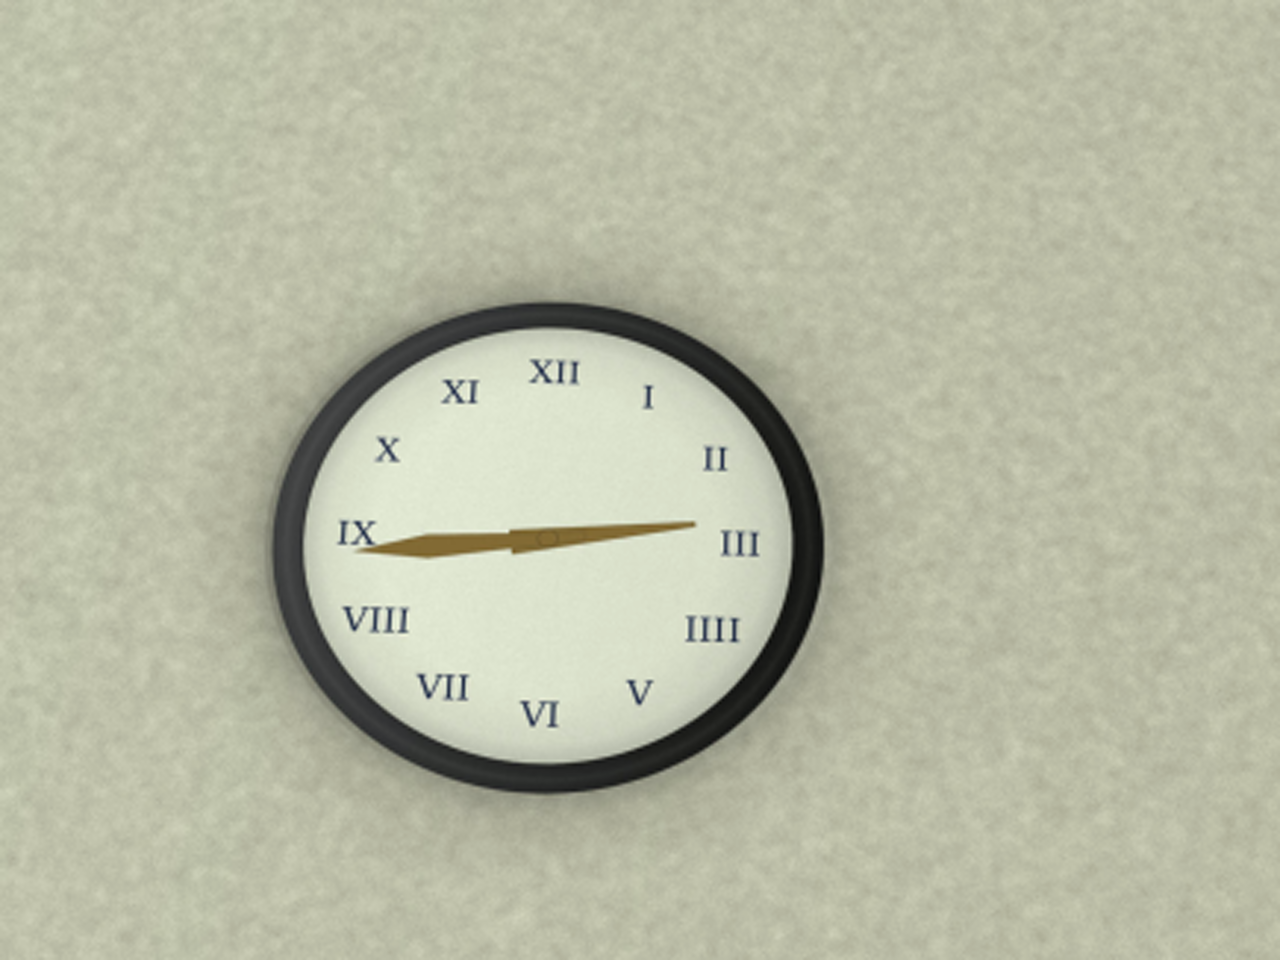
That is 2h44
